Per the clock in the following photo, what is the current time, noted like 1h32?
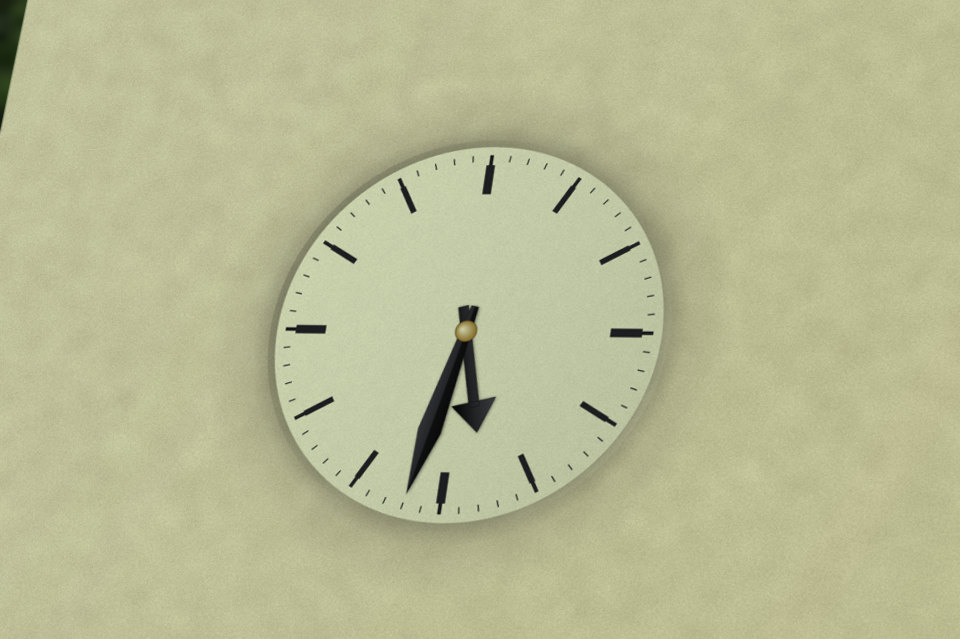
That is 5h32
